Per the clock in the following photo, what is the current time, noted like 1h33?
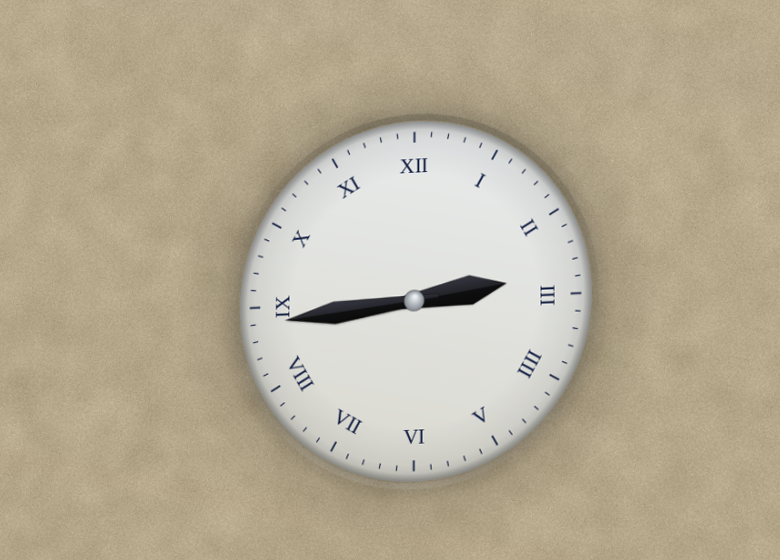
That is 2h44
